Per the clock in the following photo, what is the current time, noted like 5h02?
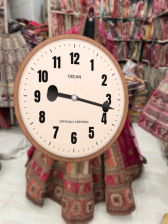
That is 9h17
